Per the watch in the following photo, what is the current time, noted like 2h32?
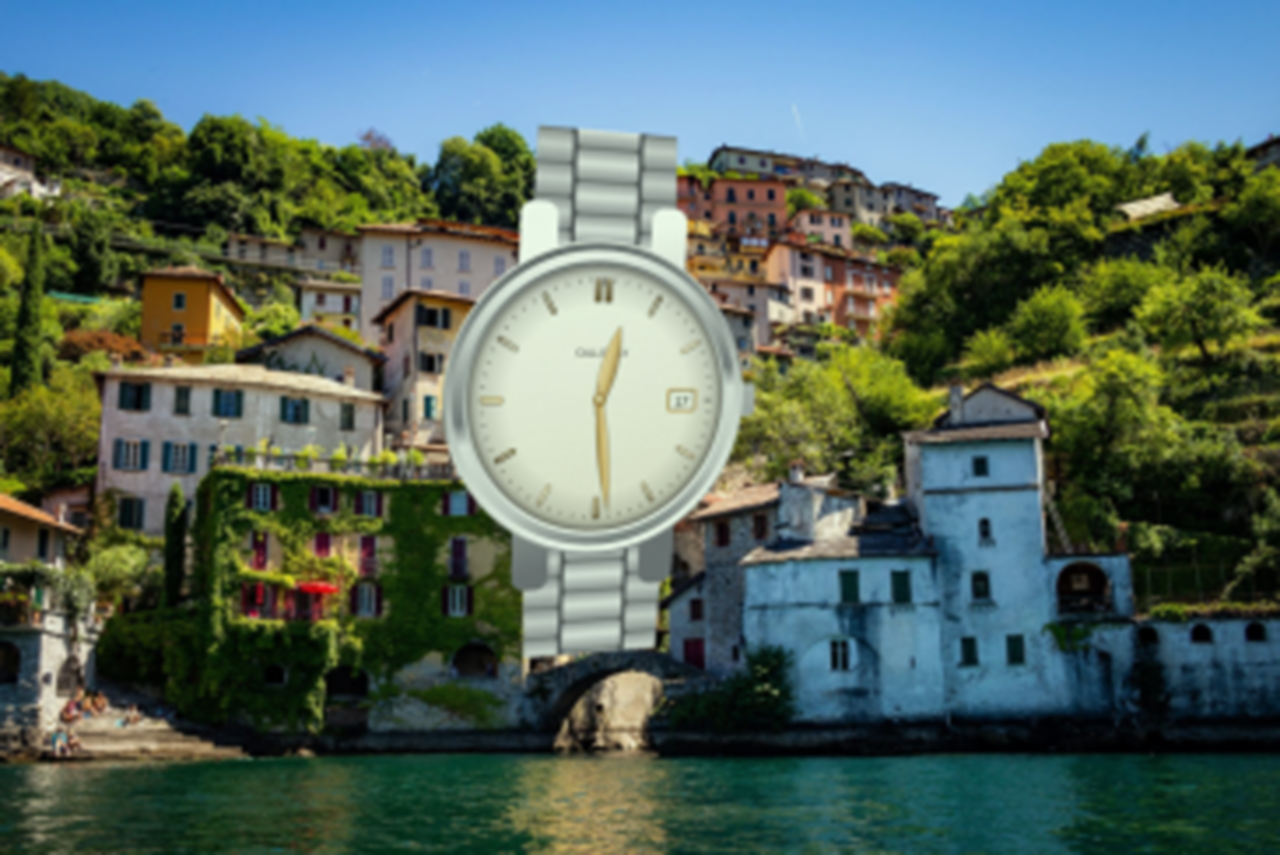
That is 12h29
